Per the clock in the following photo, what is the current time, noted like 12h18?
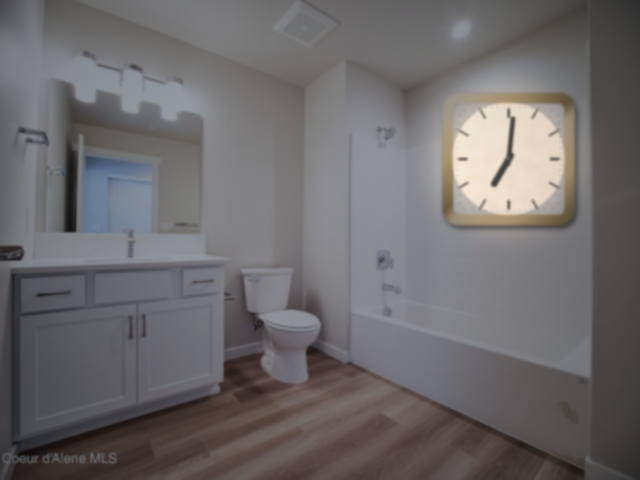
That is 7h01
